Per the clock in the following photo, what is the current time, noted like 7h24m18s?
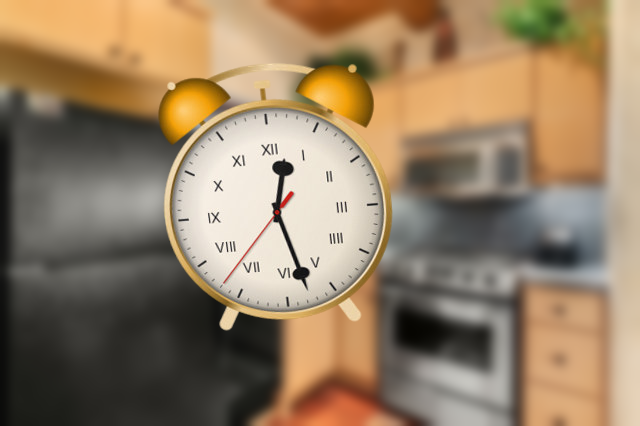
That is 12h27m37s
